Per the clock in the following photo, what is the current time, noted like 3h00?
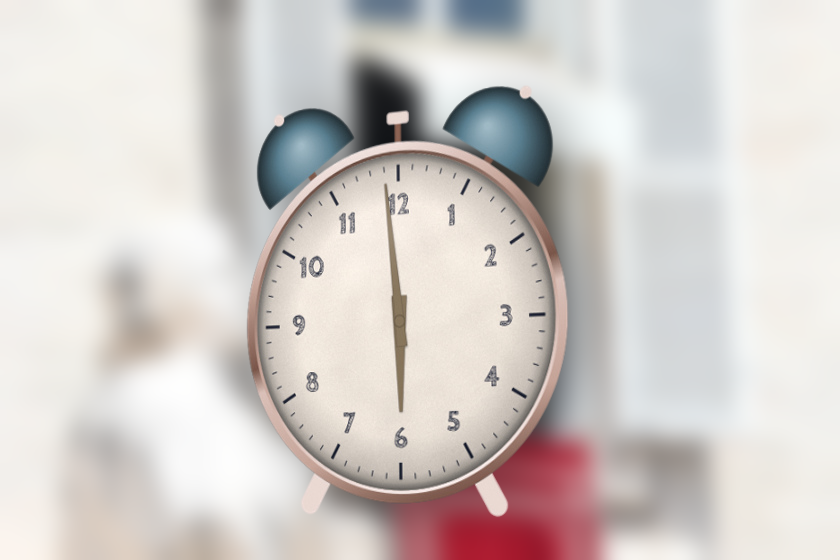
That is 5h59
